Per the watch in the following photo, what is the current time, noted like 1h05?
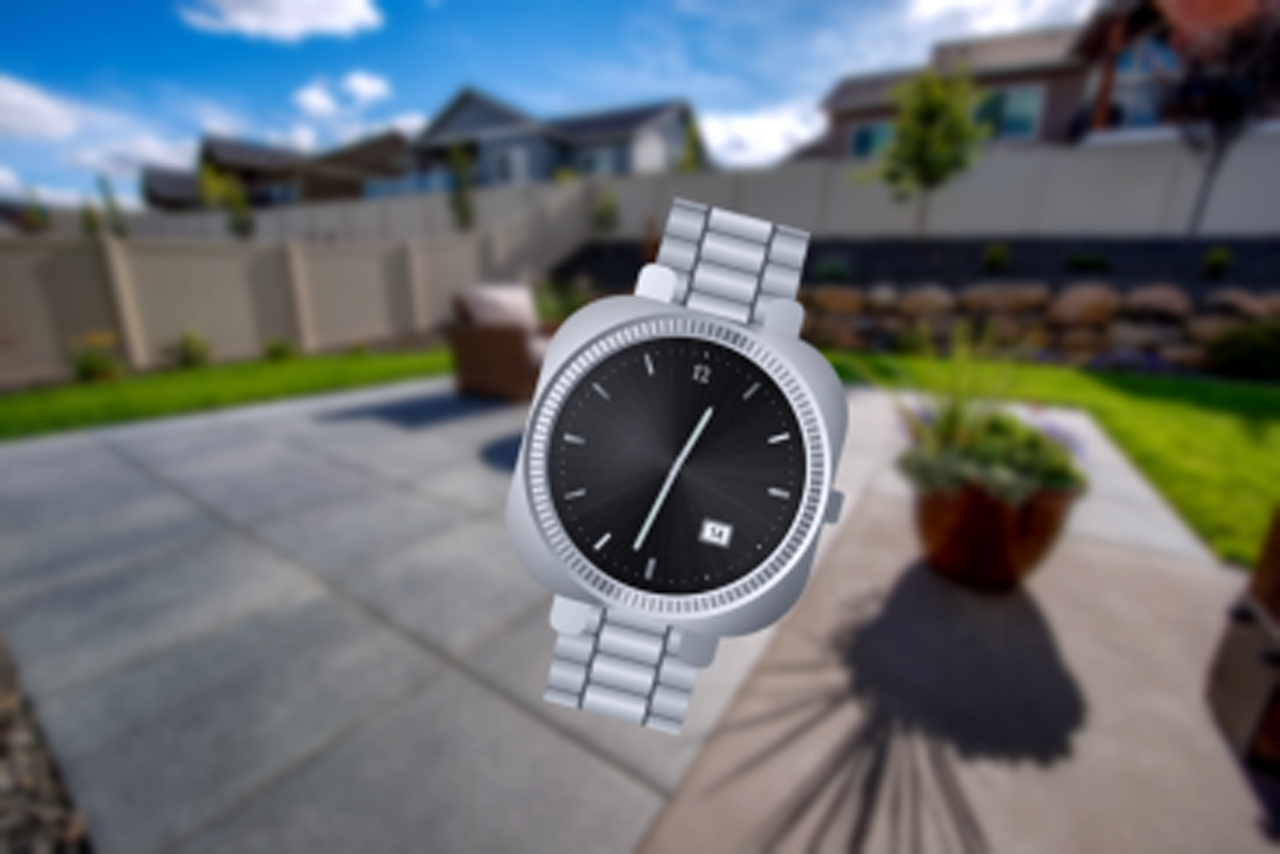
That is 12h32
